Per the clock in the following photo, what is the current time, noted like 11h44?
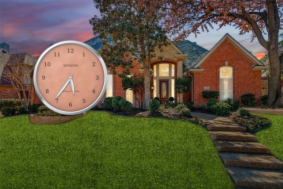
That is 5h36
